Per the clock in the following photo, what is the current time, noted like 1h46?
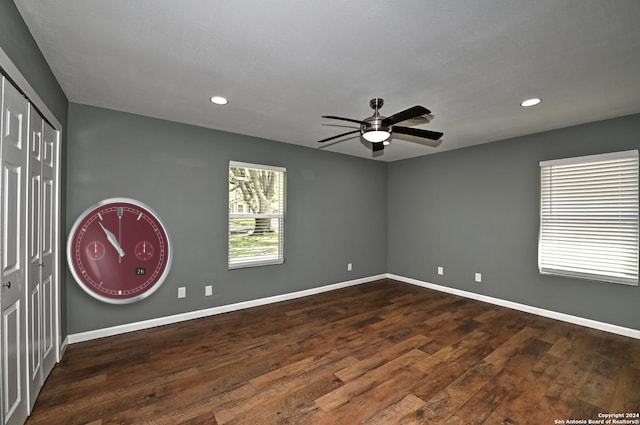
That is 10h54
